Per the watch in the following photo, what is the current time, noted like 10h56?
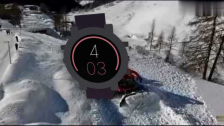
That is 4h03
